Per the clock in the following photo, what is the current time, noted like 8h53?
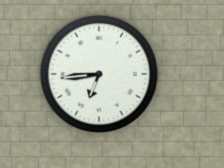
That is 6h44
